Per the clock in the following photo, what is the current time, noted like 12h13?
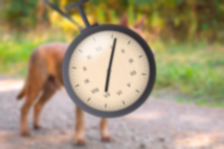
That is 7h06
